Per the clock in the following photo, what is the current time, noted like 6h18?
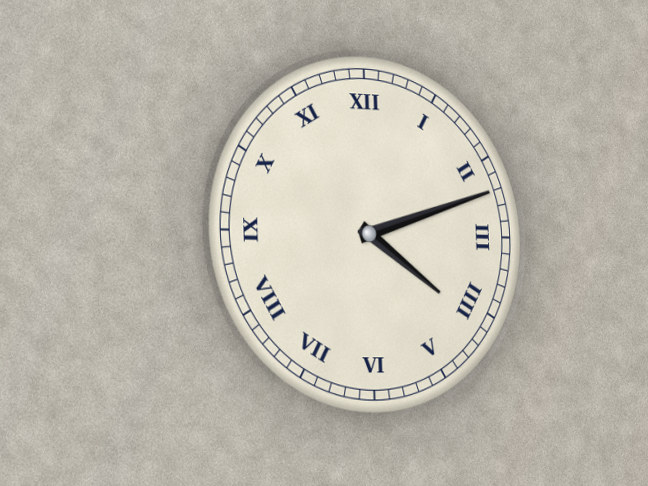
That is 4h12
